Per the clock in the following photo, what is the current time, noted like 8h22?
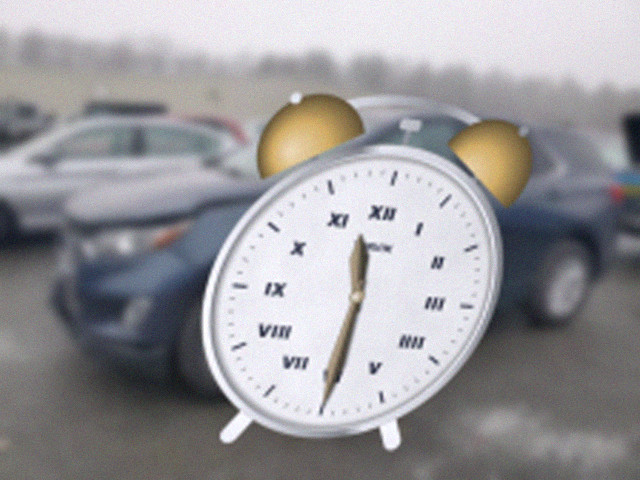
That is 11h30
